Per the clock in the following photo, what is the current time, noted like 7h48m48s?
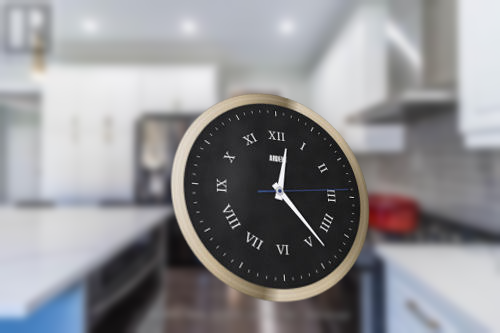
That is 12h23m14s
